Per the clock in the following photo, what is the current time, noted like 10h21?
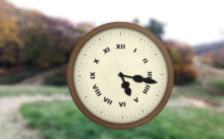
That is 5h17
